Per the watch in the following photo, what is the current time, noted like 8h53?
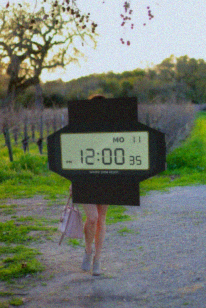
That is 12h00
